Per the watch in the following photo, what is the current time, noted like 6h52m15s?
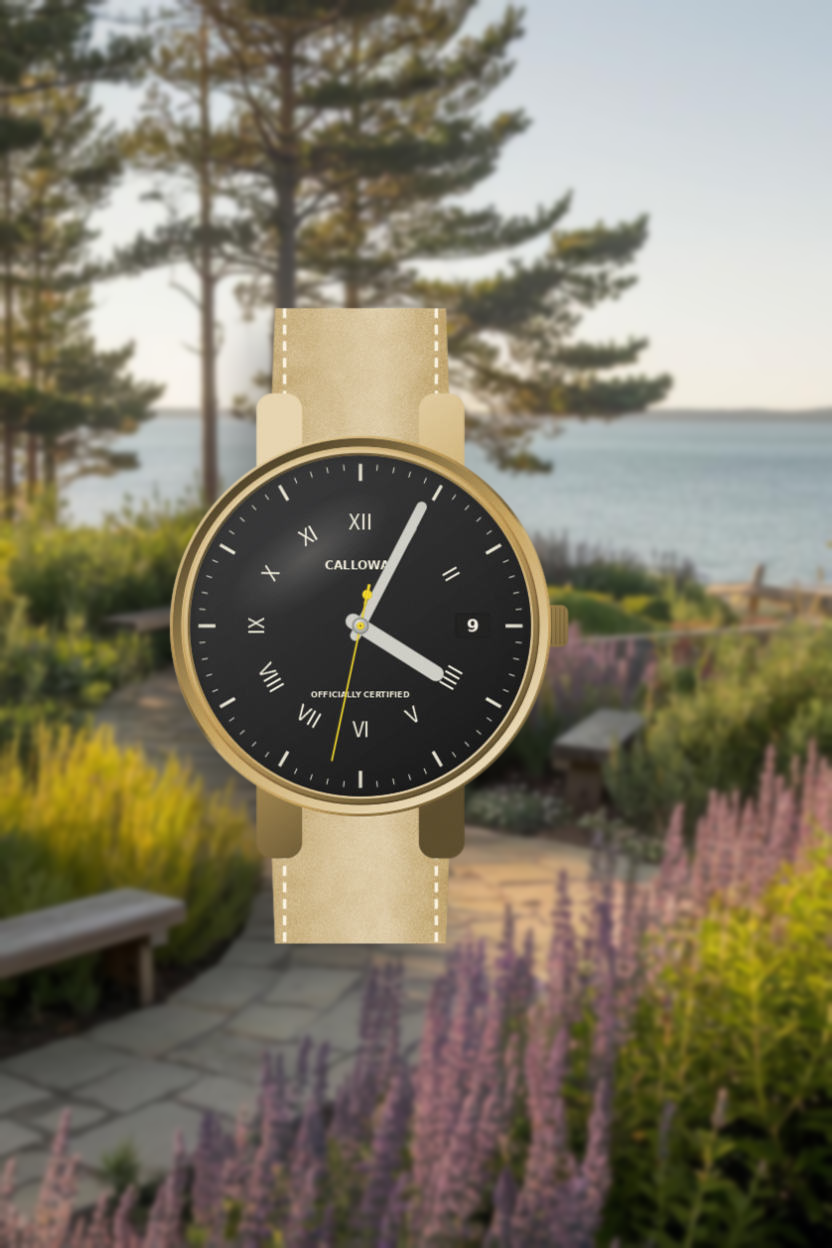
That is 4h04m32s
